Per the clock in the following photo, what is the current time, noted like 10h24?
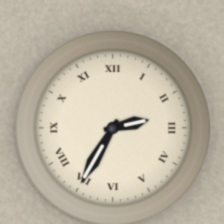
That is 2h35
